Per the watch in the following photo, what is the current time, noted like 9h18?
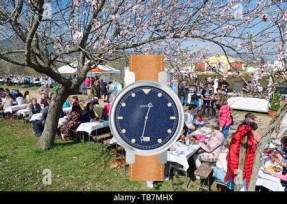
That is 12h32
